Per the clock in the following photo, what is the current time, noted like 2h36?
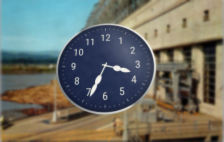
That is 3h34
